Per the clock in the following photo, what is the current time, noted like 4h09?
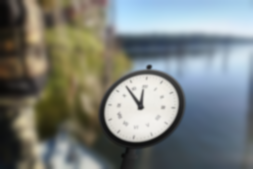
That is 11h53
